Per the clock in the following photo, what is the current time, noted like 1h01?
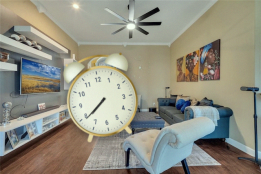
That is 7h39
